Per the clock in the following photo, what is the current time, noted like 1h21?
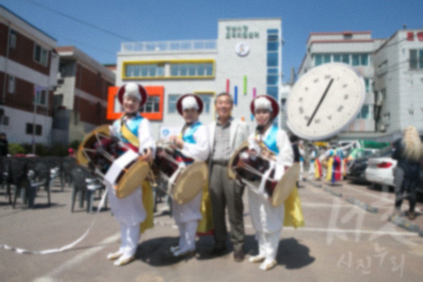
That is 12h33
